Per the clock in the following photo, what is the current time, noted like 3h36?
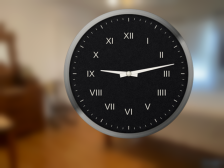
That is 9h13
